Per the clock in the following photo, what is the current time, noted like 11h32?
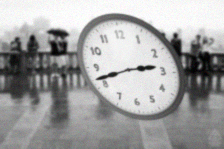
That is 2h42
